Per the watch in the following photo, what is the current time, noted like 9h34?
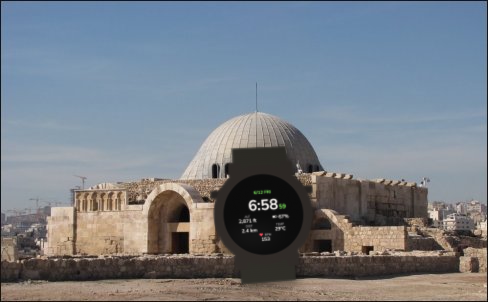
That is 6h58
